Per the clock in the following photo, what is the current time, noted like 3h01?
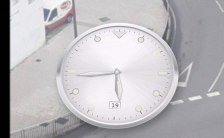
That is 5h44
